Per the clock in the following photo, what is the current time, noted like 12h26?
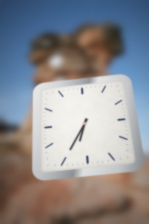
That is 6h35
